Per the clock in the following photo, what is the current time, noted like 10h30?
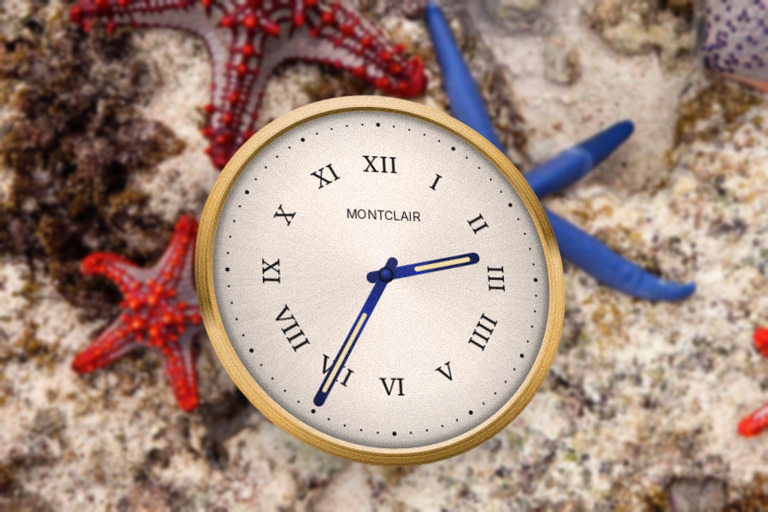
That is 2h35
